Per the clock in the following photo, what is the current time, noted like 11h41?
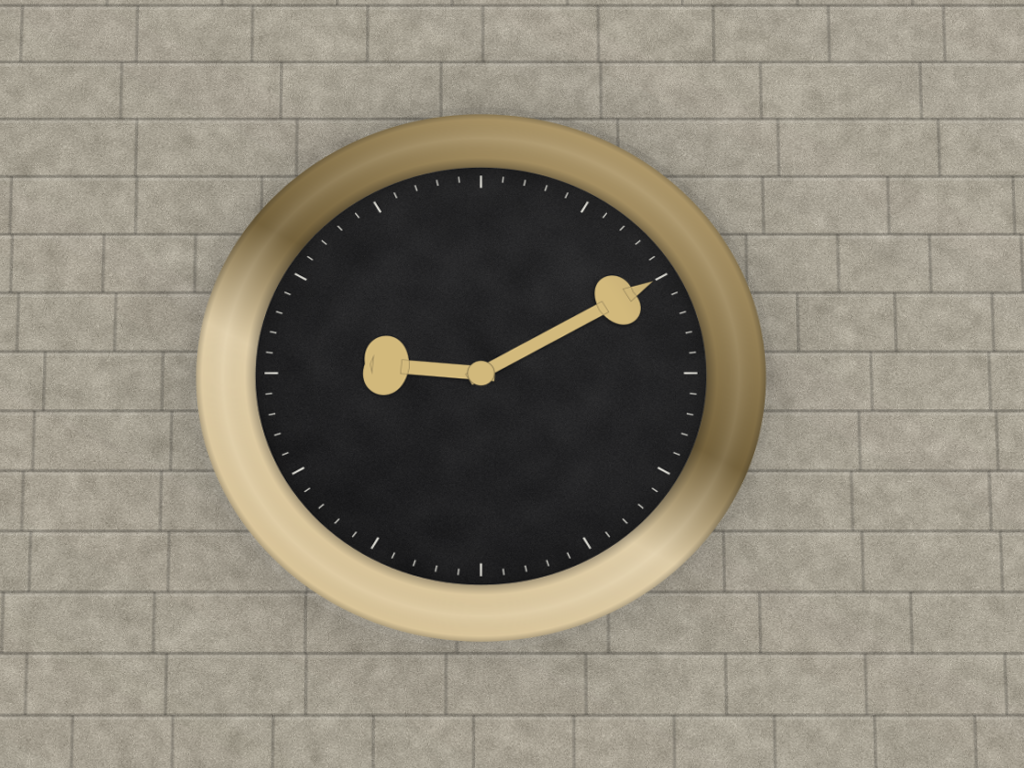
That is 9h10
